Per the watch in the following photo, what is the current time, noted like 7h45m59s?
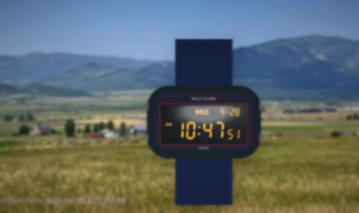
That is 10h47m51s
